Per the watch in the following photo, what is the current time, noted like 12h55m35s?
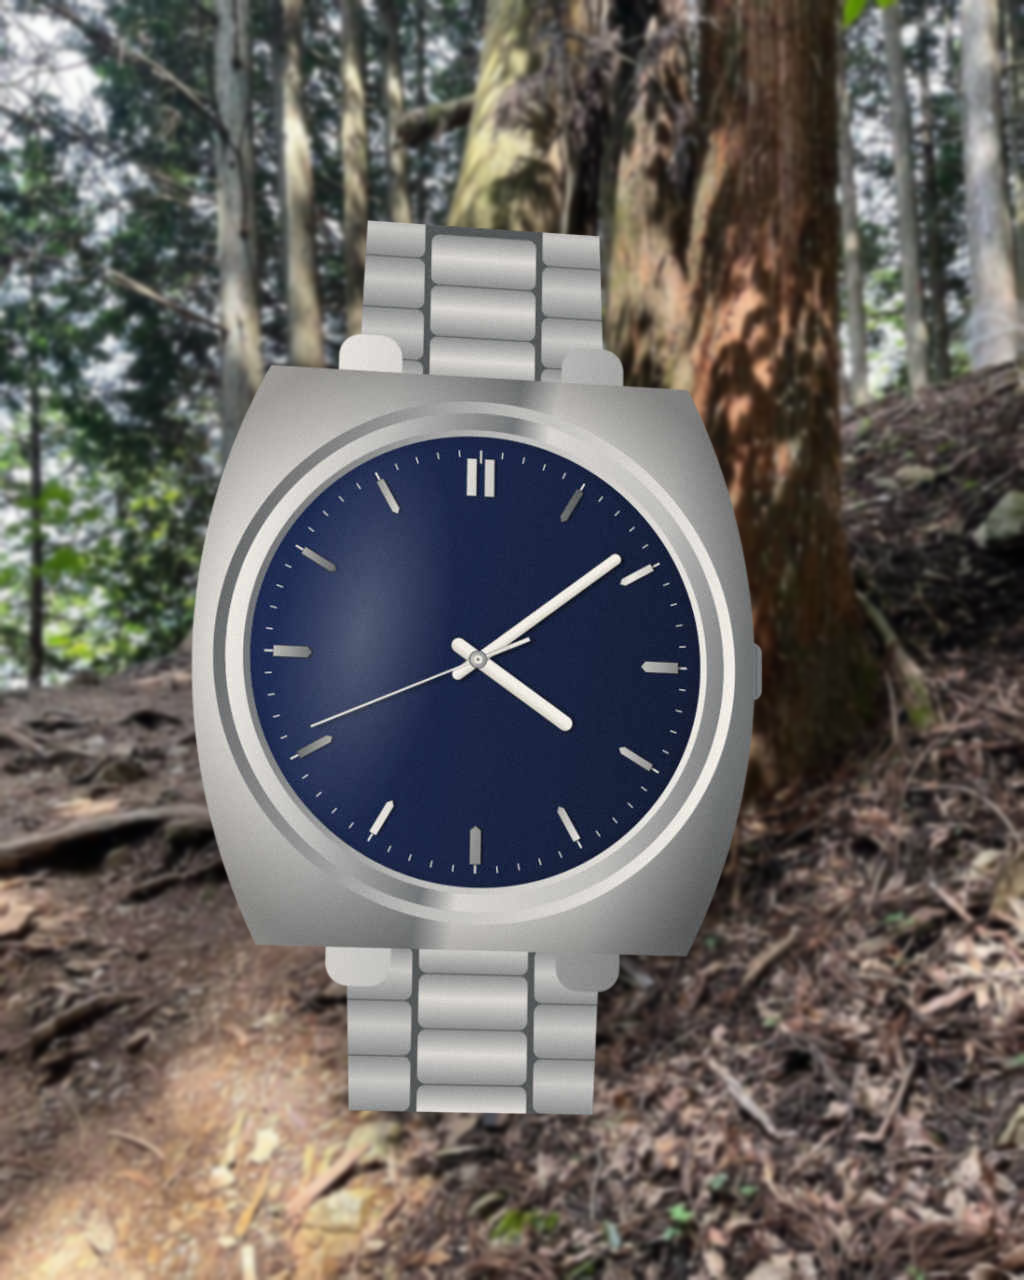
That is 4h08m41s
